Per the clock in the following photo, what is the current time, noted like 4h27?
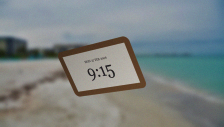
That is 9h15
